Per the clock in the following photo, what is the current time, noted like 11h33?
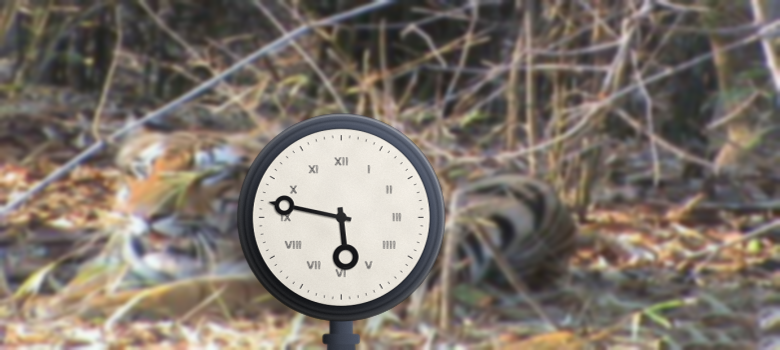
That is 5h47
